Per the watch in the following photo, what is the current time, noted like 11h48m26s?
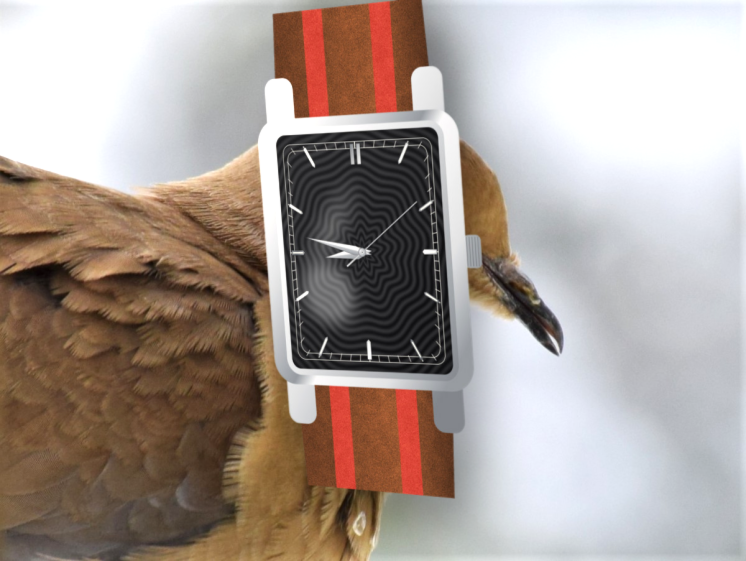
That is 8h47m09s
